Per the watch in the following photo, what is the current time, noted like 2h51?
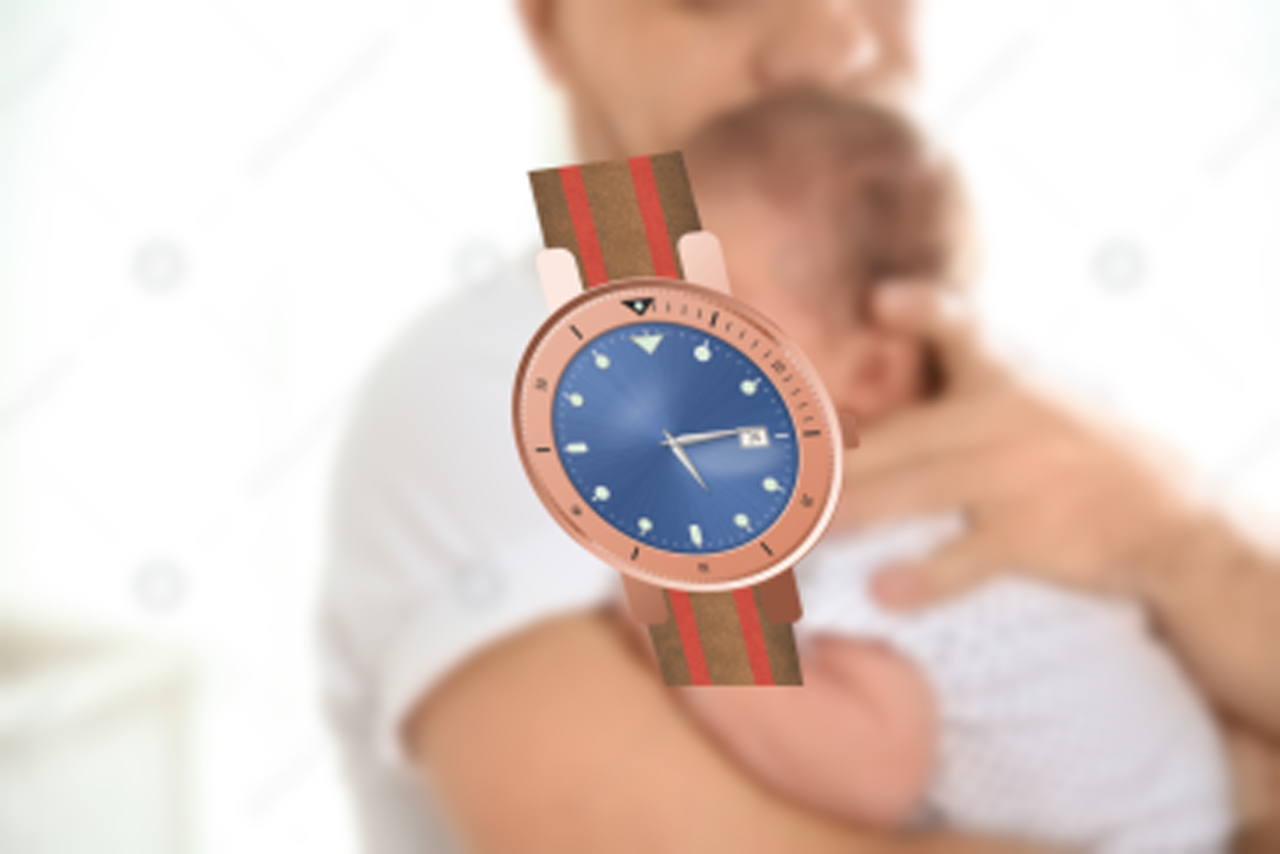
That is 5h14
